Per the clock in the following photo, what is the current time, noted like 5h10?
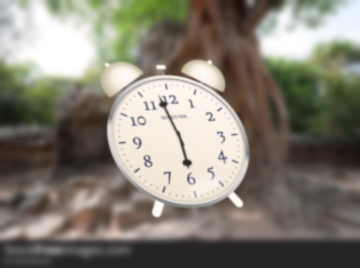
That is 5h58
